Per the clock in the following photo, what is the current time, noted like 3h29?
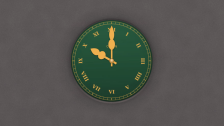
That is 10h00
